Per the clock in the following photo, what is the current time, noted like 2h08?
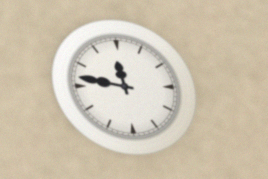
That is 11h47
